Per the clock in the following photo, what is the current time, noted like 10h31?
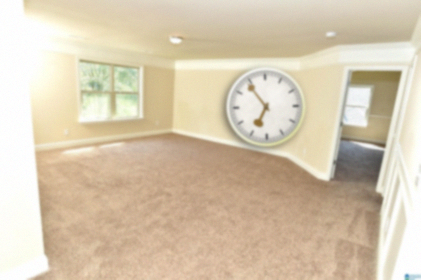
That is 6h54
